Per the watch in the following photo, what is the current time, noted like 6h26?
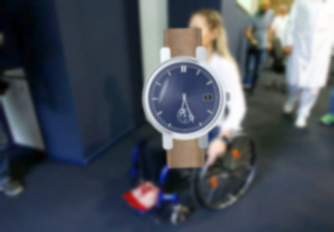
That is 6h27
